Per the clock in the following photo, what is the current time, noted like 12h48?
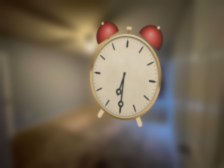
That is 6h30
